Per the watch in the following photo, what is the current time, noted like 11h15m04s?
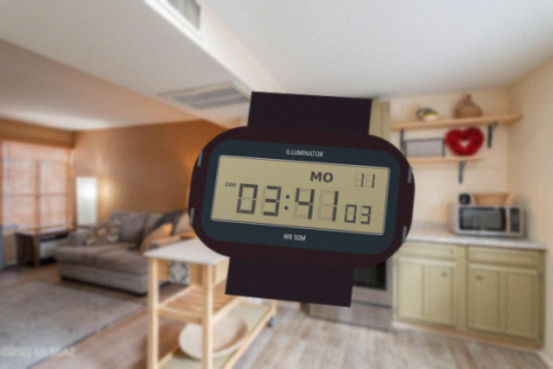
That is 3h41m03s
